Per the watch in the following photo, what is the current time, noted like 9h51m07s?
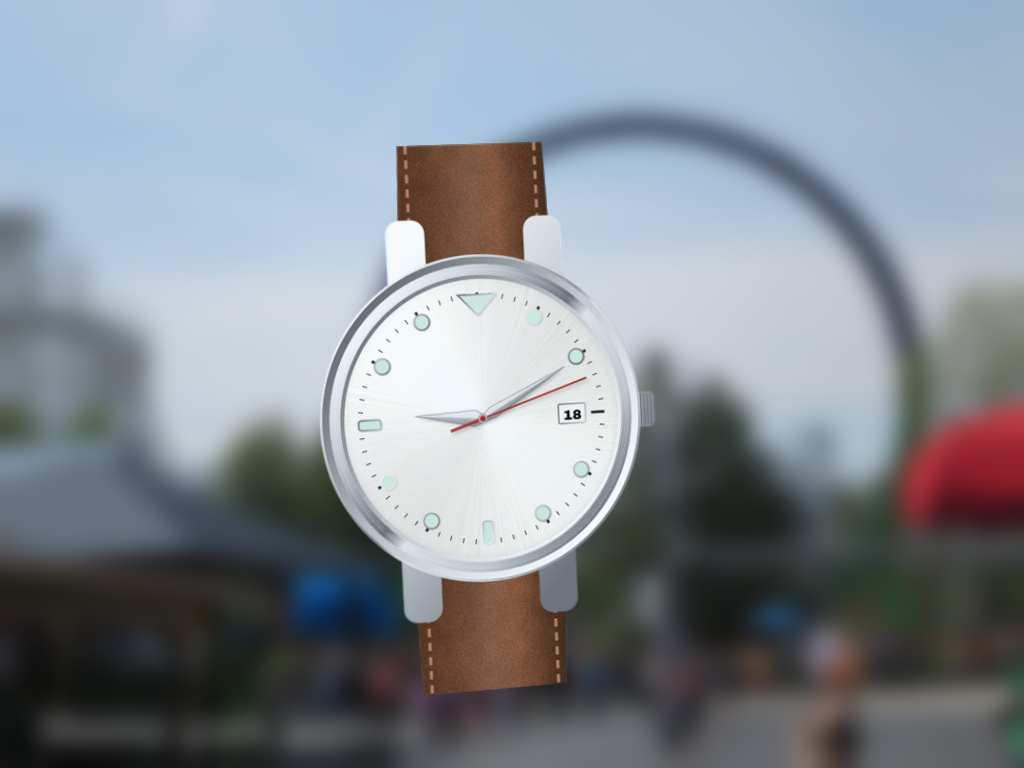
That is 9h10m12s
